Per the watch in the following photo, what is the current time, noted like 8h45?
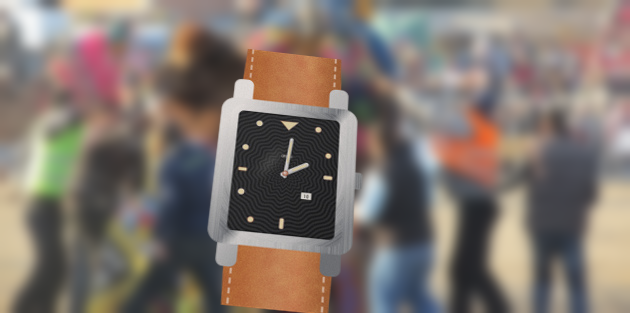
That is 2h01
